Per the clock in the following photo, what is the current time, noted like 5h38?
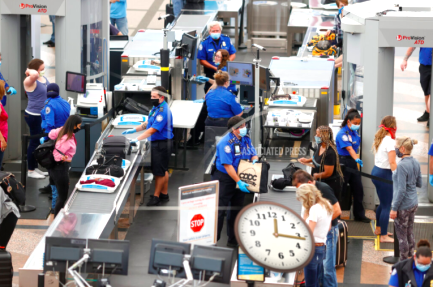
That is 12h16
